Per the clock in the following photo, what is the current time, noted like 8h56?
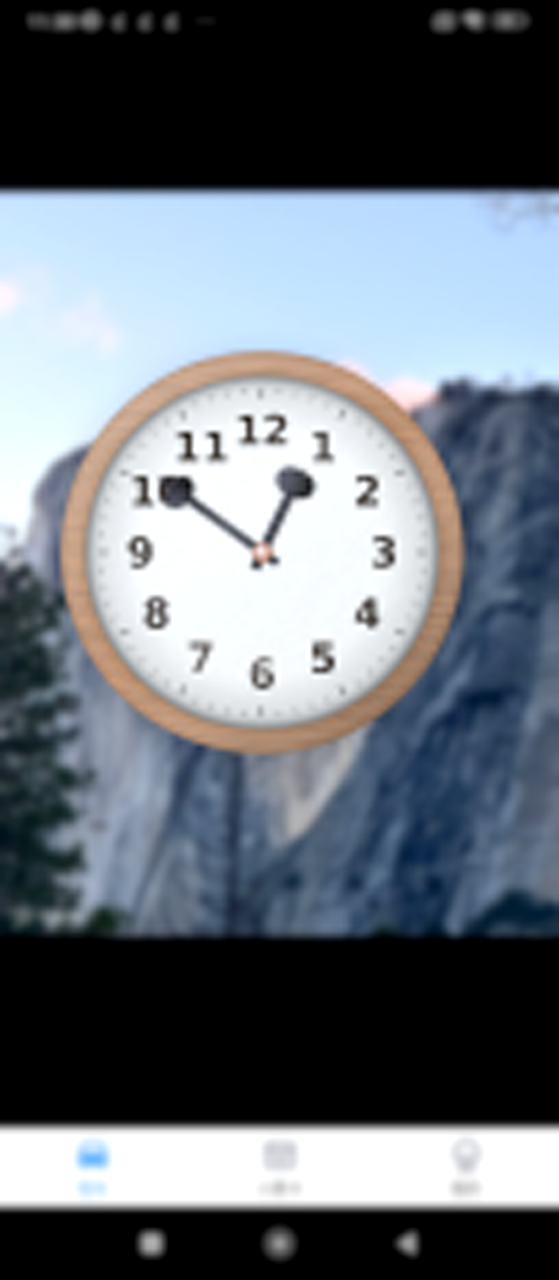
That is 12h51
